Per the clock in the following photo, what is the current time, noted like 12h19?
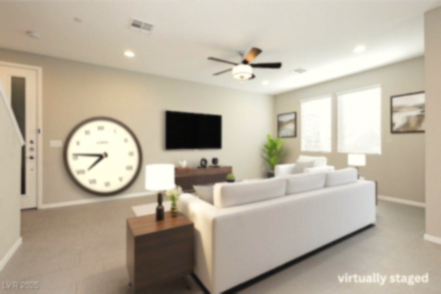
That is 7h46
